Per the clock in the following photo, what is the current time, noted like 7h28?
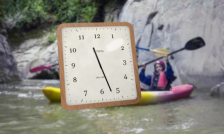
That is 11h27
